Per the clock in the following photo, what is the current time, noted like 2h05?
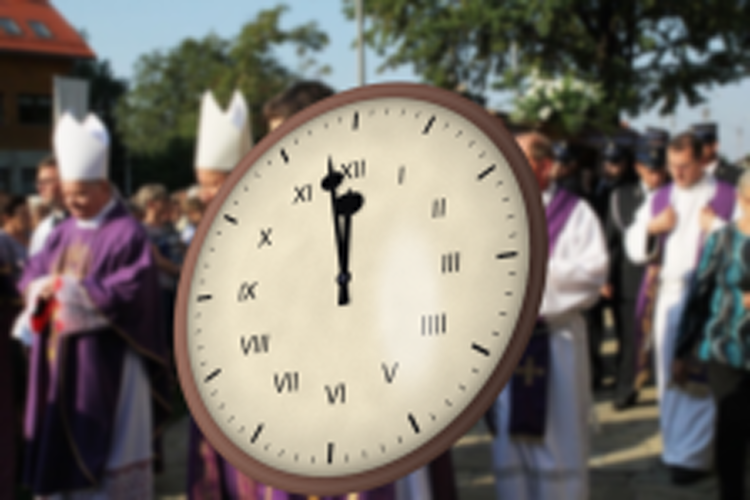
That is 11h58
